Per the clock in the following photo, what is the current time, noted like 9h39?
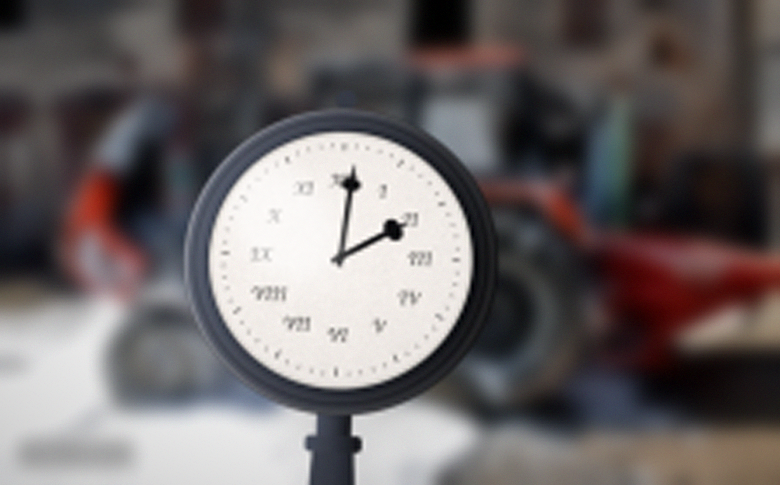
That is 2h01
